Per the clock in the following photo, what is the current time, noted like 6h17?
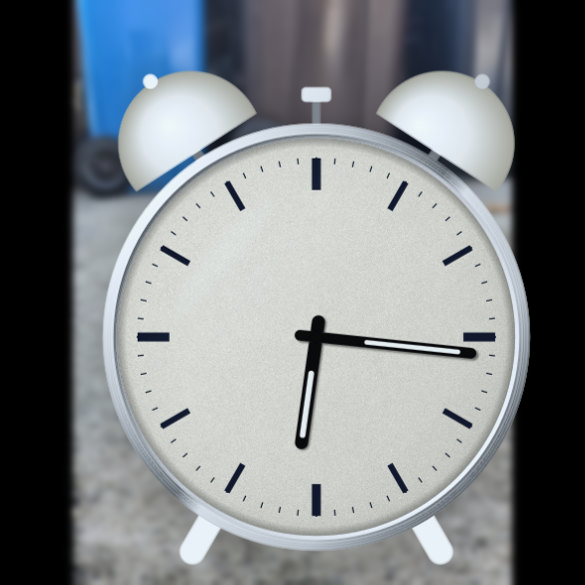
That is 6h16
